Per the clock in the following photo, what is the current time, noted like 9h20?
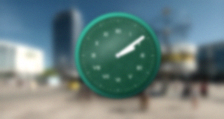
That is 2h09
